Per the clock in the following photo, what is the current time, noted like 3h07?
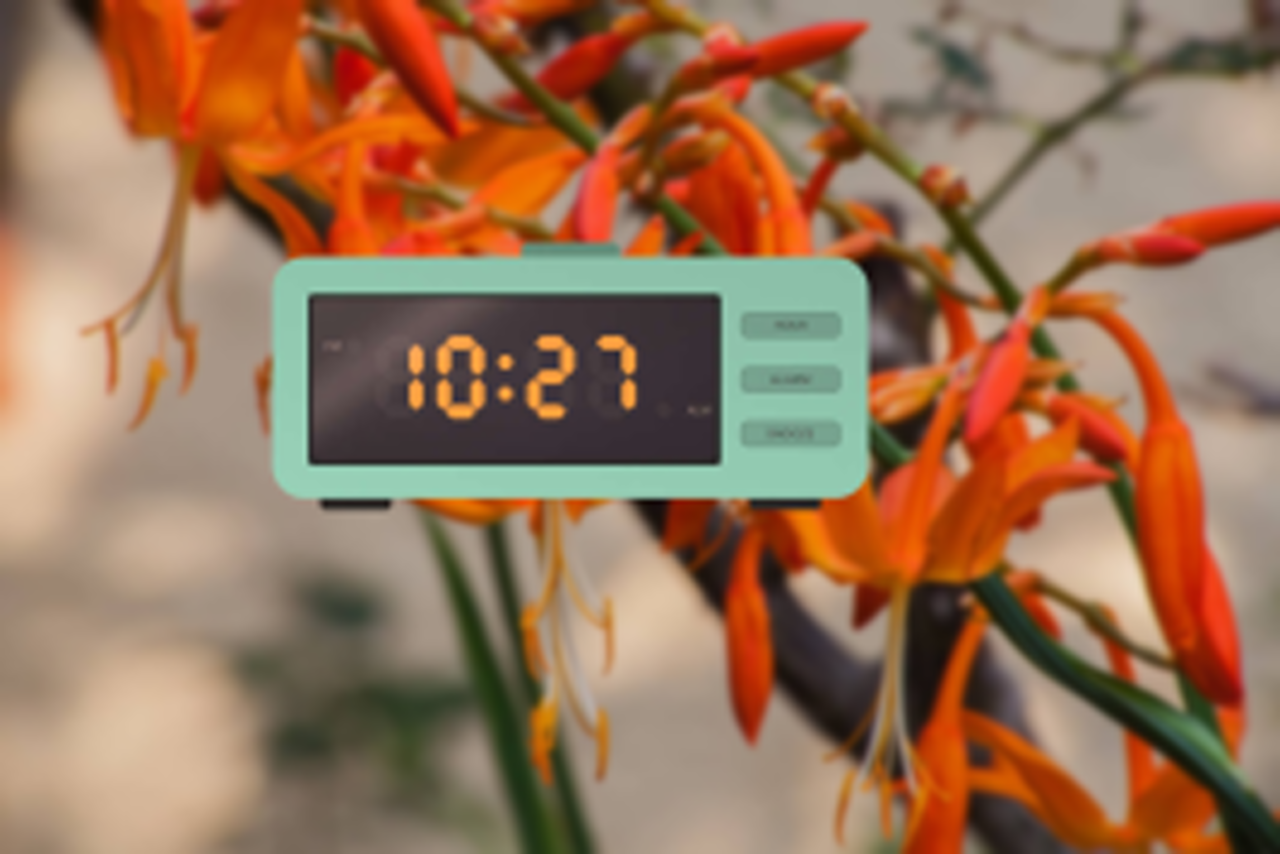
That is 10h27
